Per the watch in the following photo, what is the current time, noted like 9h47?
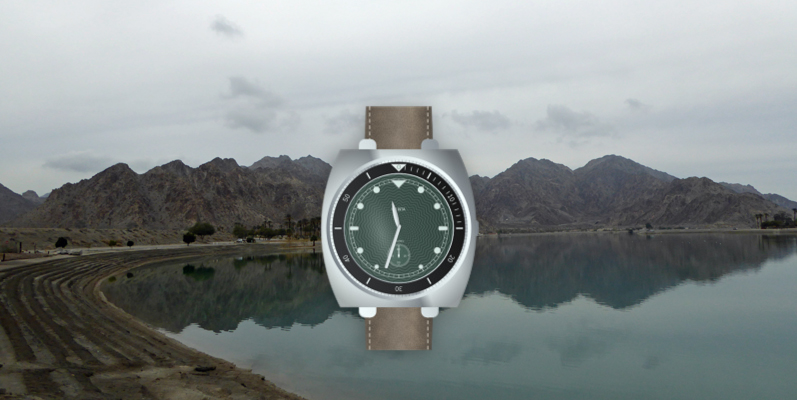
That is 11h33
